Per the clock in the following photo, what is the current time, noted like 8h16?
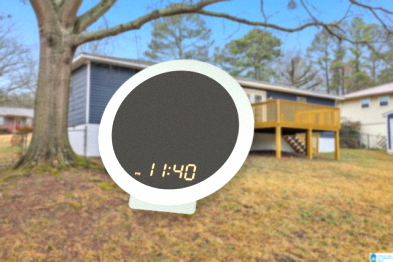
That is 11h40
